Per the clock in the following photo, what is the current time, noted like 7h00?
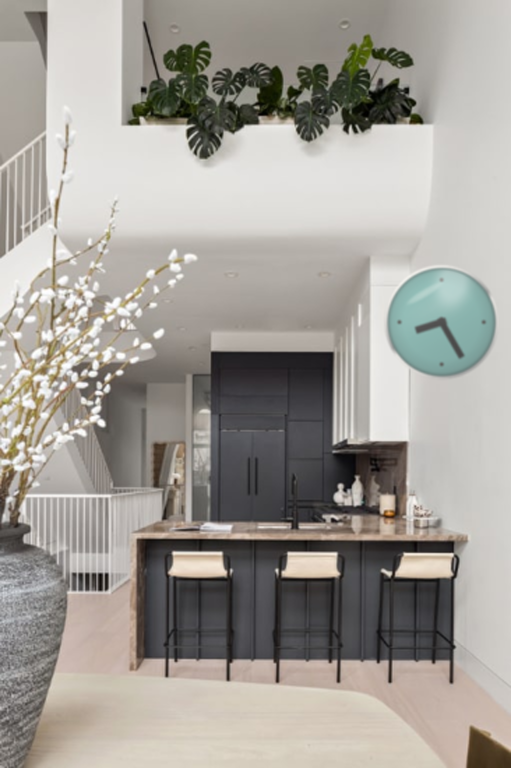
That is 8h25
